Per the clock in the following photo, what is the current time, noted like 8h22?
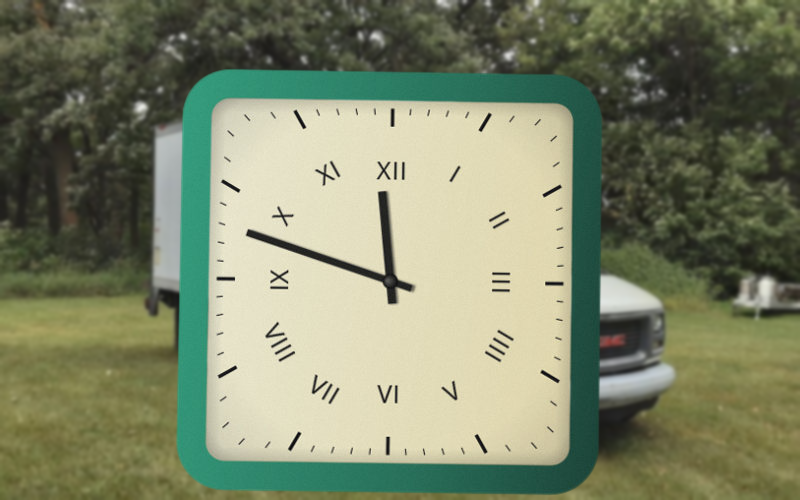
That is 11h48
